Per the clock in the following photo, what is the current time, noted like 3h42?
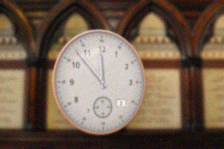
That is 11h53
